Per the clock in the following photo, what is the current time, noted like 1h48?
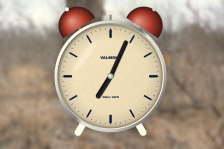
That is 7h04
